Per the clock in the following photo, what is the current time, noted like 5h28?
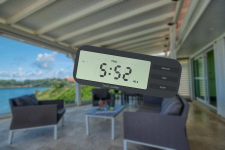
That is 5h52
